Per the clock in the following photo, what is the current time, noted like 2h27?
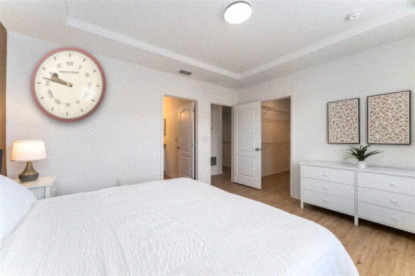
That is 9h47
